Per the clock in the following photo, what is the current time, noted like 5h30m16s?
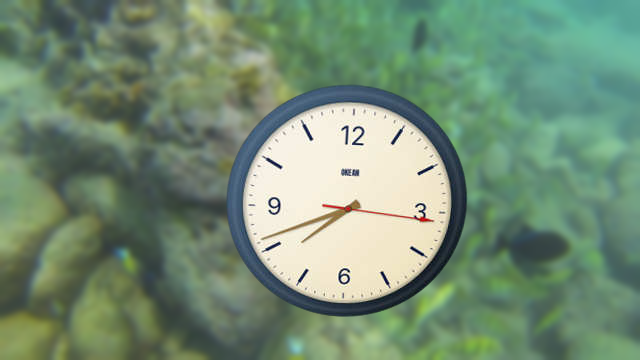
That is 7h41m16s
